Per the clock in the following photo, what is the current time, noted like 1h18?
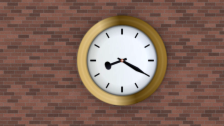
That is 8h20
